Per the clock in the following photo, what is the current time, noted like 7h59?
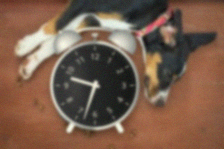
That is 9h33
